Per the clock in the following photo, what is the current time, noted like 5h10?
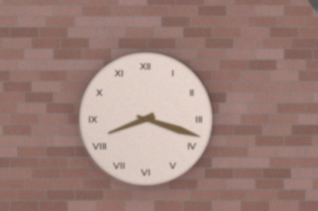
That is 8h18
